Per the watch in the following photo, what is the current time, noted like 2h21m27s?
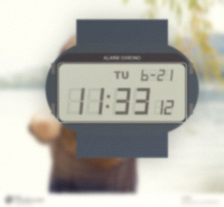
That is 11h33m12s
